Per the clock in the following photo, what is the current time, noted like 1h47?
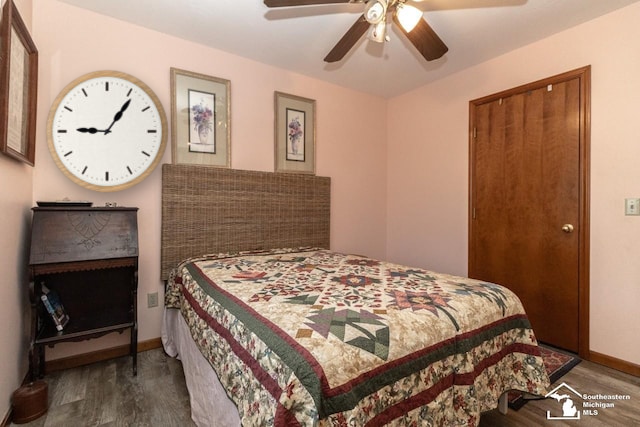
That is 9h06
